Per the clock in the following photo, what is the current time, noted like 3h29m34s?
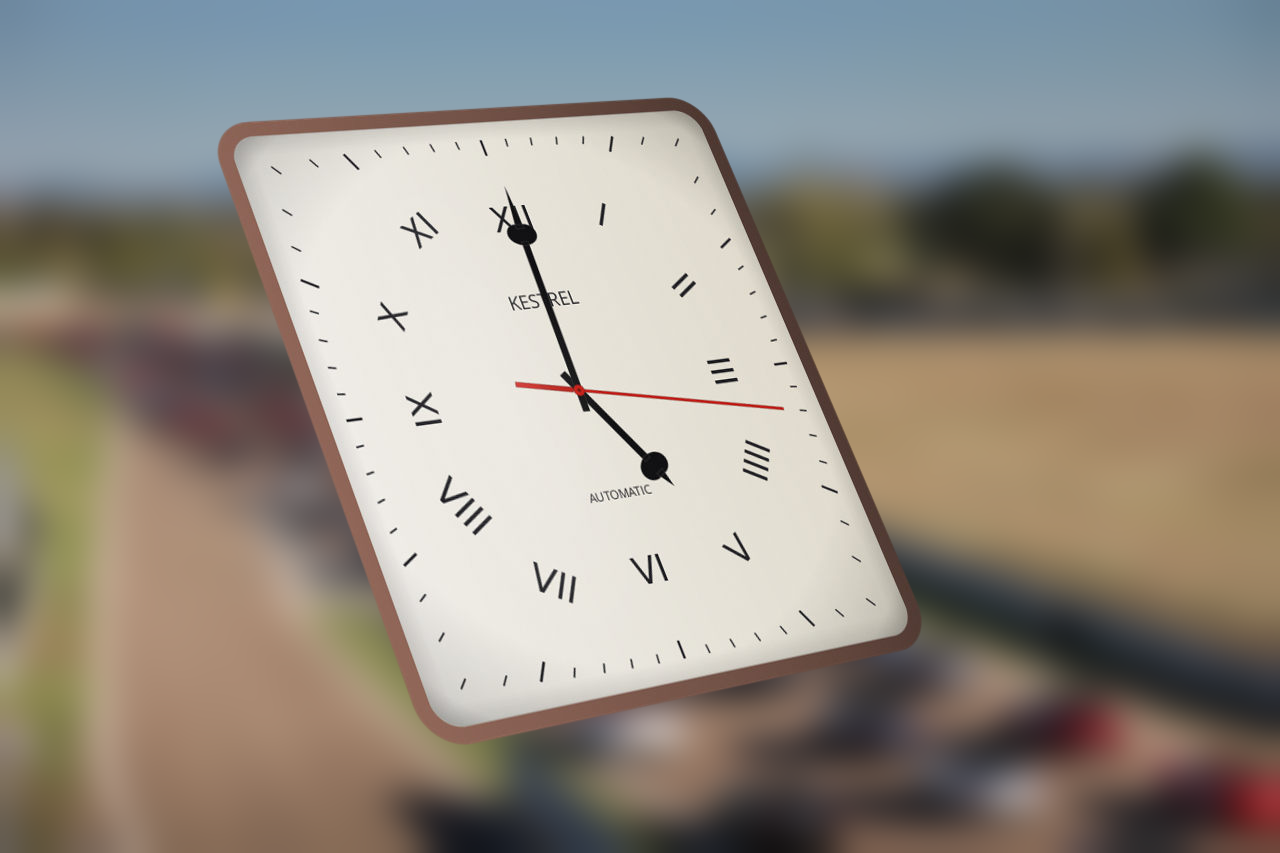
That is 5h00m17s
